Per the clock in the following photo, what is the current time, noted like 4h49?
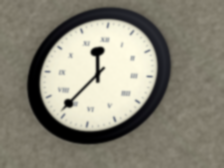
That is 11h36
